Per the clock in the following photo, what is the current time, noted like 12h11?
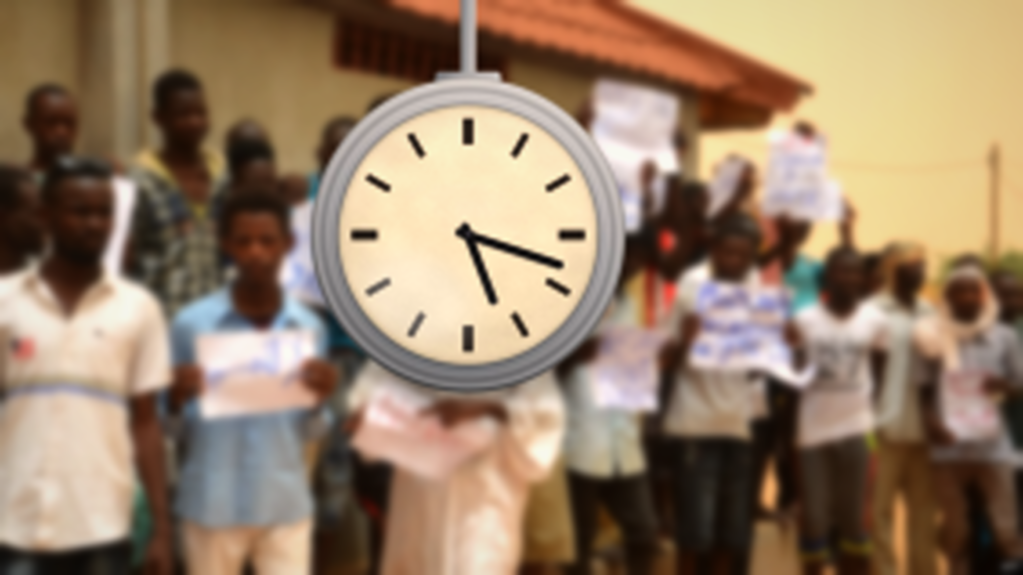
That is 5h18
